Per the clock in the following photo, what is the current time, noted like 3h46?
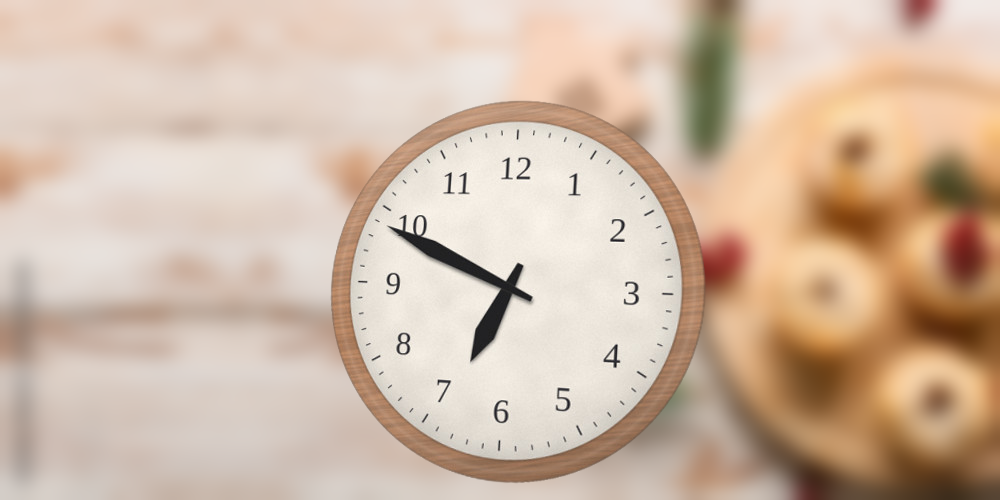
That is 6h49
